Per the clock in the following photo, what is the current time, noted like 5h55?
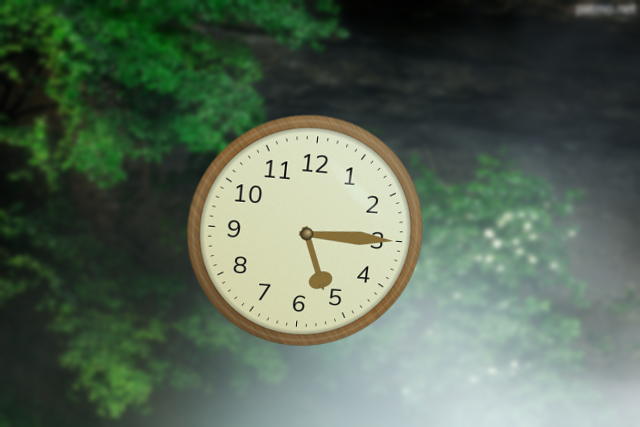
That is 5h15
